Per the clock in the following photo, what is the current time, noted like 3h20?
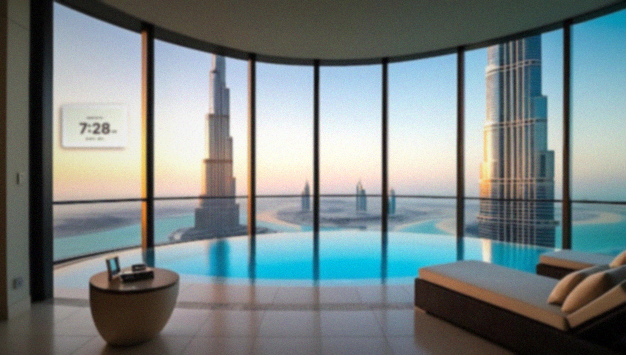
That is 7h28
